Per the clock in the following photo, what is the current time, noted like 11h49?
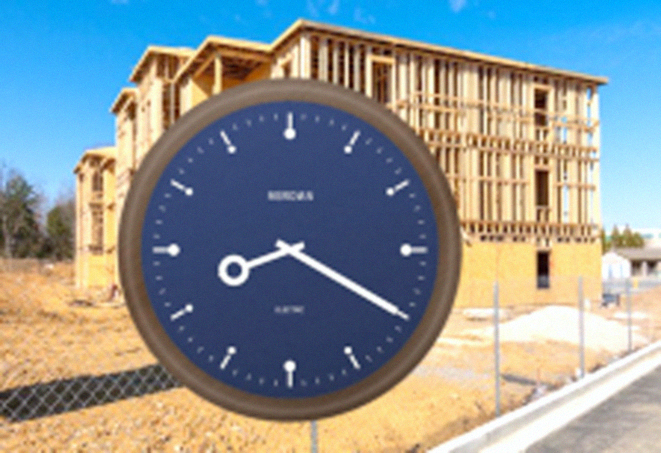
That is 8h20
